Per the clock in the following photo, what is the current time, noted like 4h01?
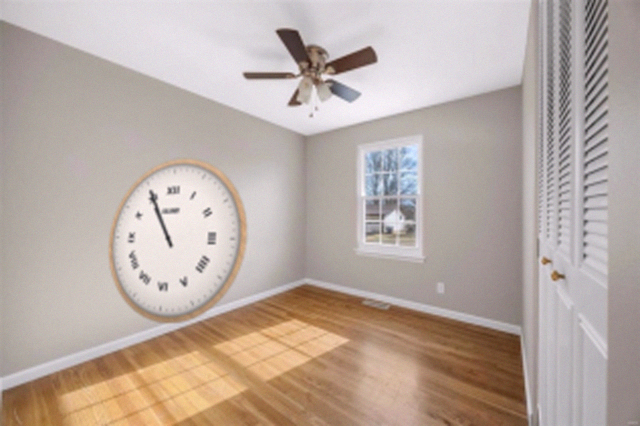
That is 10h55
